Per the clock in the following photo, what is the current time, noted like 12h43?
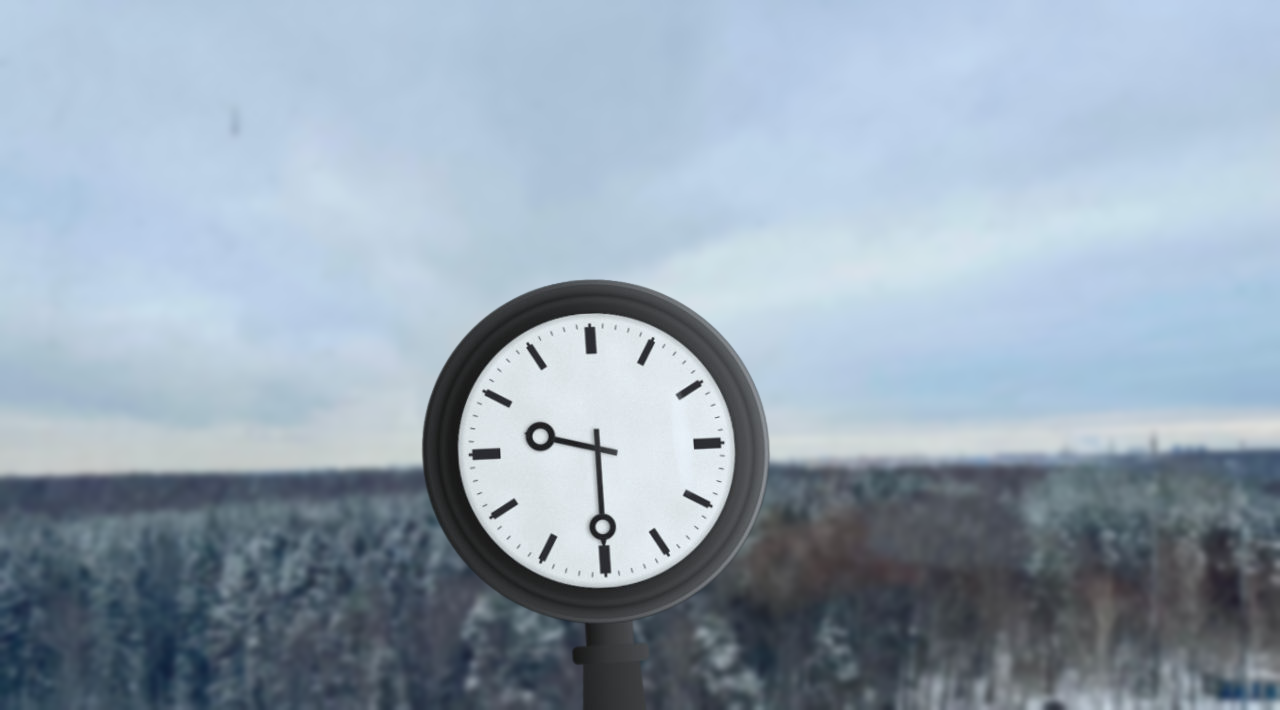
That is 9h30
